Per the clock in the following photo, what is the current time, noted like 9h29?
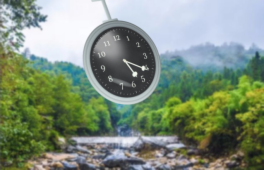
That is 5h21
